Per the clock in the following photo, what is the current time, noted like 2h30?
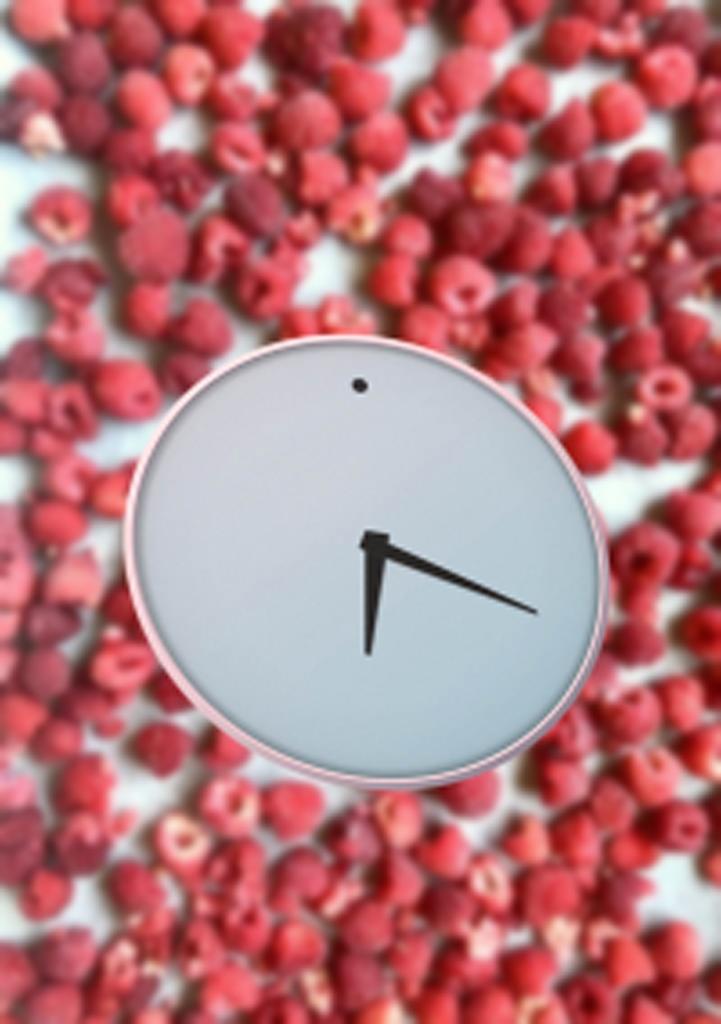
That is 6h19
